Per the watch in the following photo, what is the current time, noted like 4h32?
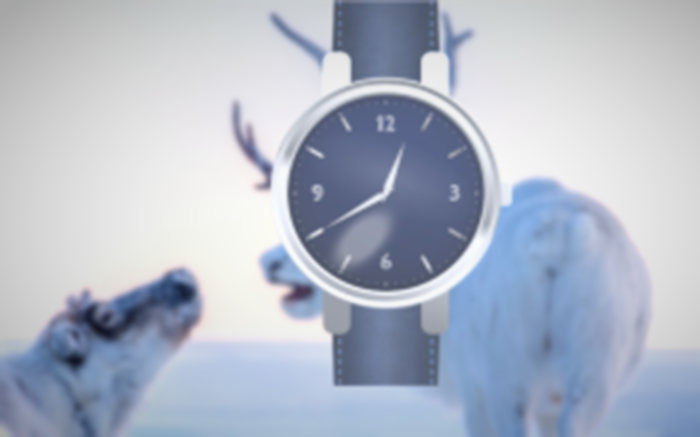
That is 12h40
